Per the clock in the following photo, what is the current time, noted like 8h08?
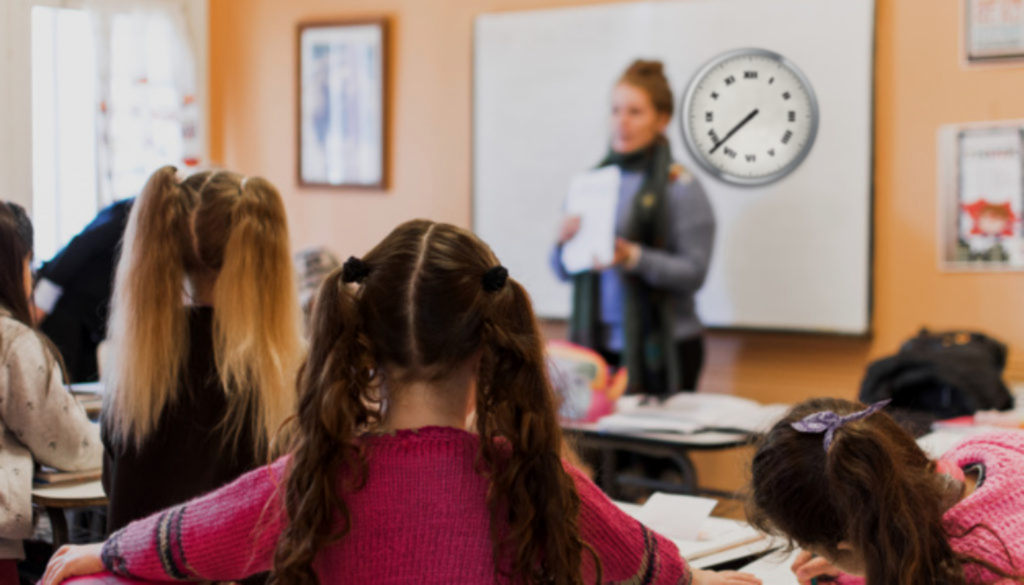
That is 7h38
